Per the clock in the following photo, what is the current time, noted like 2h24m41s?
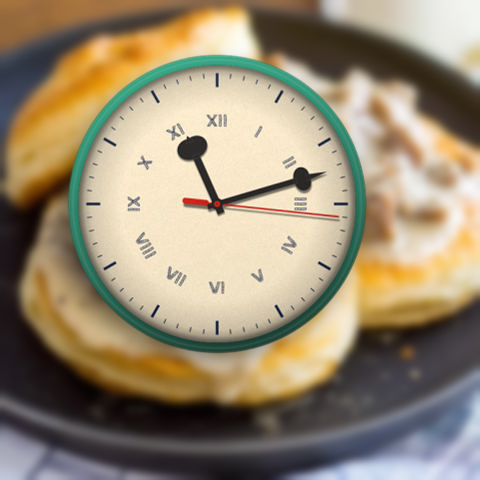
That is 11h12m16s
